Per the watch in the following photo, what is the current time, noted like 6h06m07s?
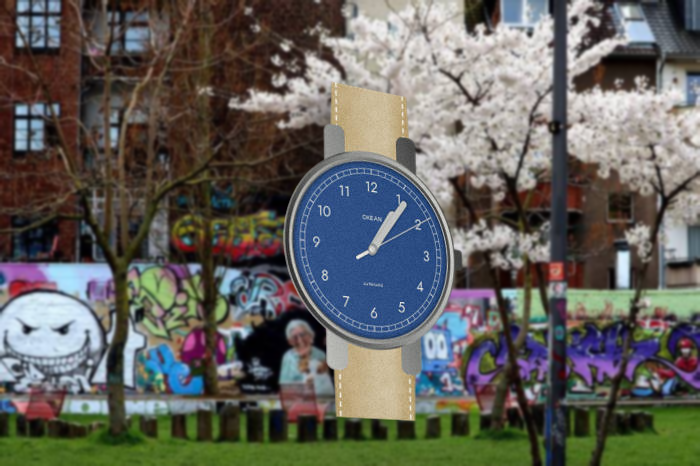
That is 1h06m10s
